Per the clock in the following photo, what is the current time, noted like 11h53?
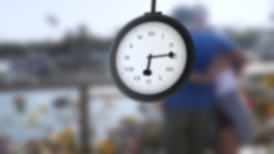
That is 6h14
